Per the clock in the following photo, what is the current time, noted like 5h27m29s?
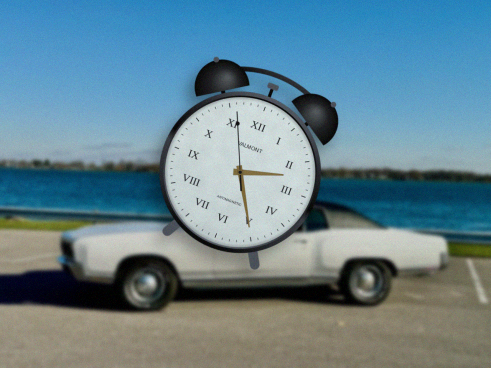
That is 2h24m56s
